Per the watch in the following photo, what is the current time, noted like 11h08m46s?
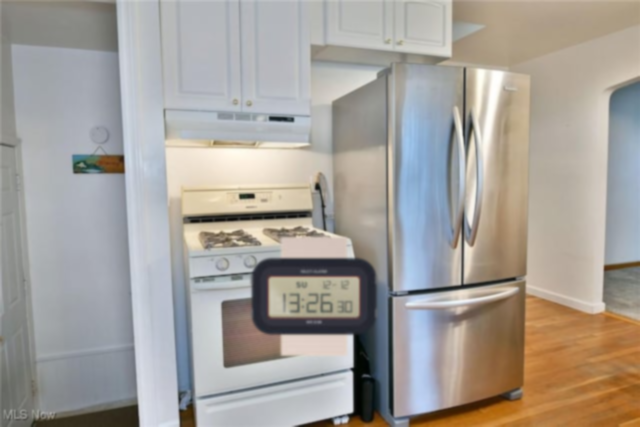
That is 13h26m30s
